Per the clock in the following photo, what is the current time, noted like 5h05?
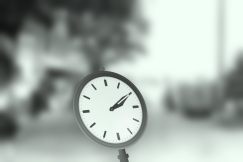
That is 2h10
